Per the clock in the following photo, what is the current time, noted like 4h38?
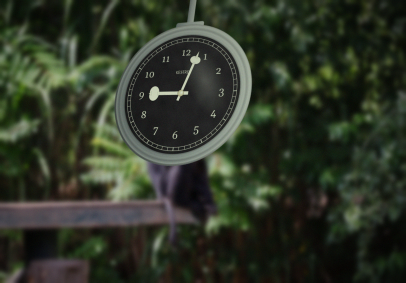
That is 9h03
